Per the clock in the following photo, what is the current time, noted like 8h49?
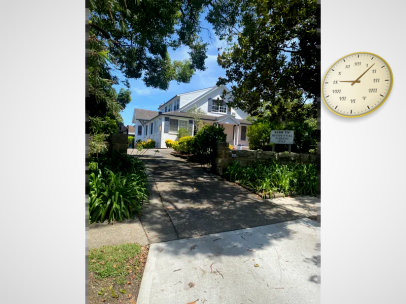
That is 9h07
